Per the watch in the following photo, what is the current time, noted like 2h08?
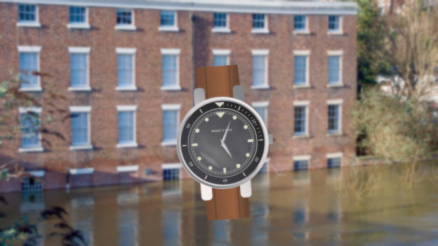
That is 5h04
